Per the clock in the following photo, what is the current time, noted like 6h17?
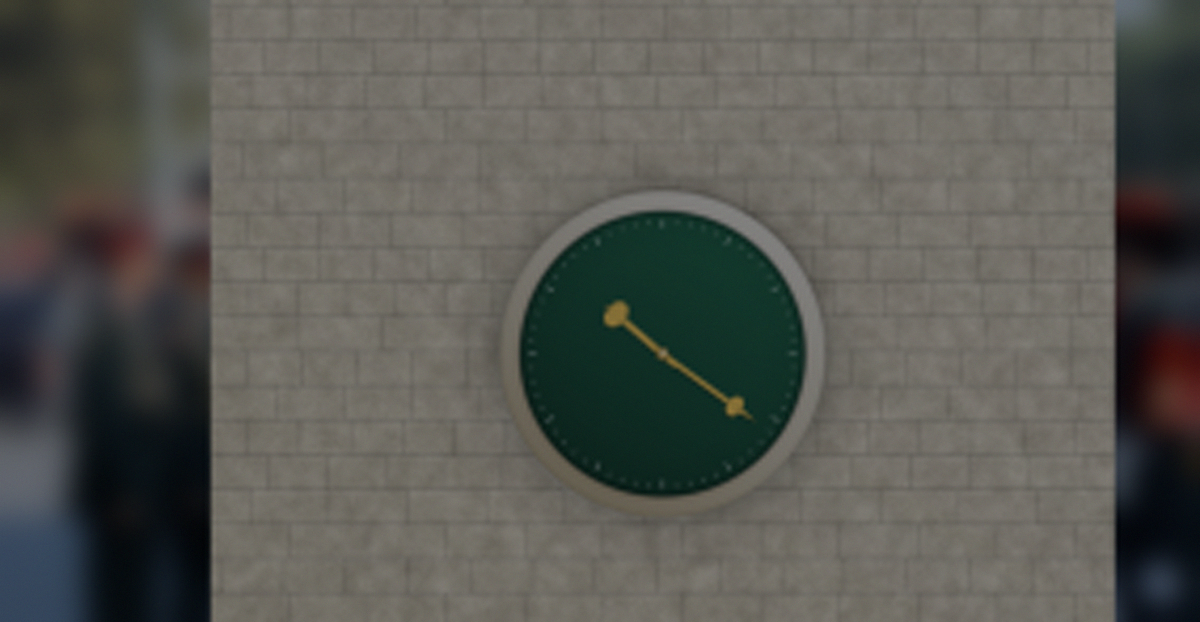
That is 10h21
